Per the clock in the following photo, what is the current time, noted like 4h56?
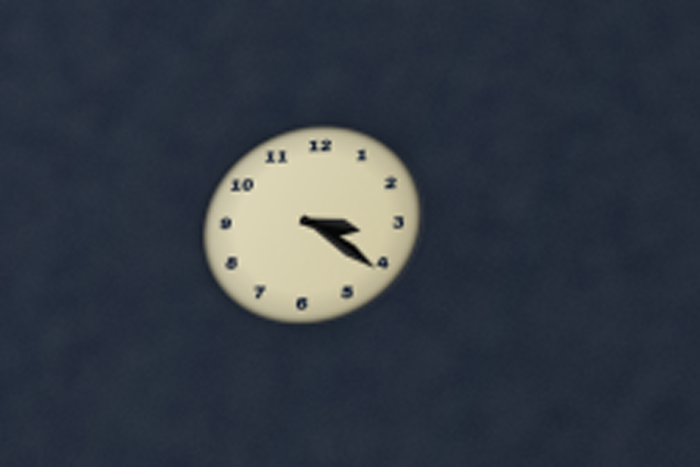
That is 3h21
